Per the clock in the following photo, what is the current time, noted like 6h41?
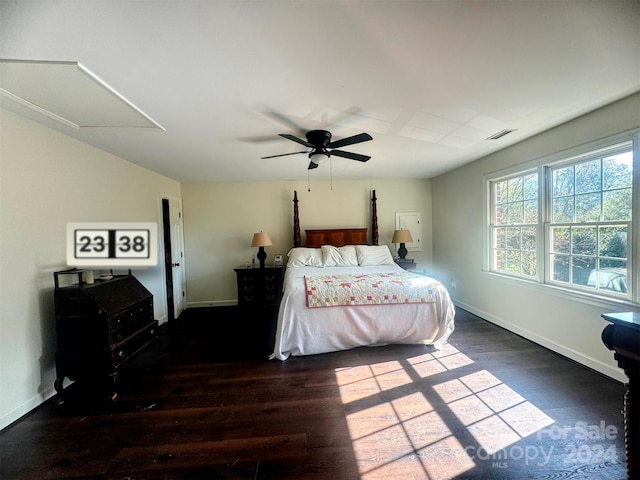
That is 23h38
